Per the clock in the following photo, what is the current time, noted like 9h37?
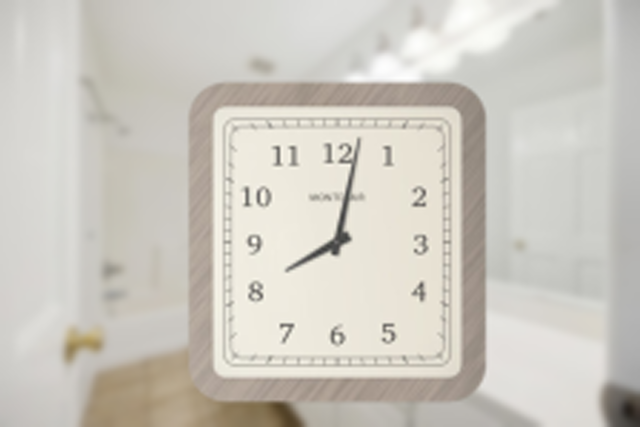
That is 8h02
